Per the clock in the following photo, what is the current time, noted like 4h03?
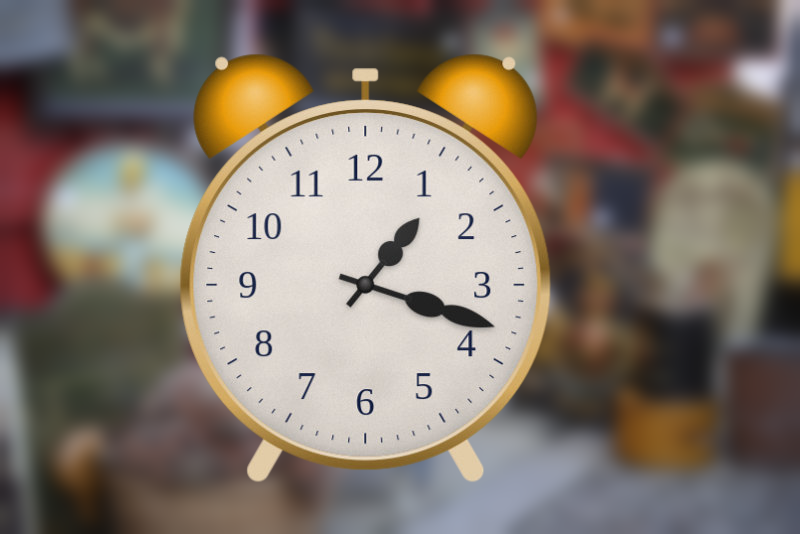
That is 1h18
